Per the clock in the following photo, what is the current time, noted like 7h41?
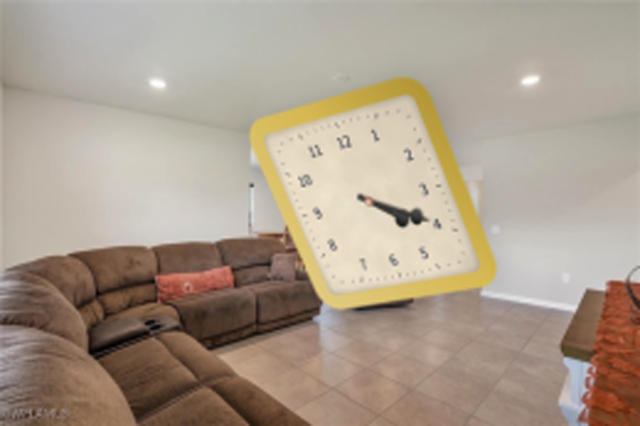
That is 4h20
